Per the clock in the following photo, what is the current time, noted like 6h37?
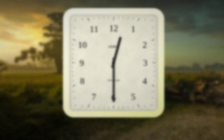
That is 12h30
